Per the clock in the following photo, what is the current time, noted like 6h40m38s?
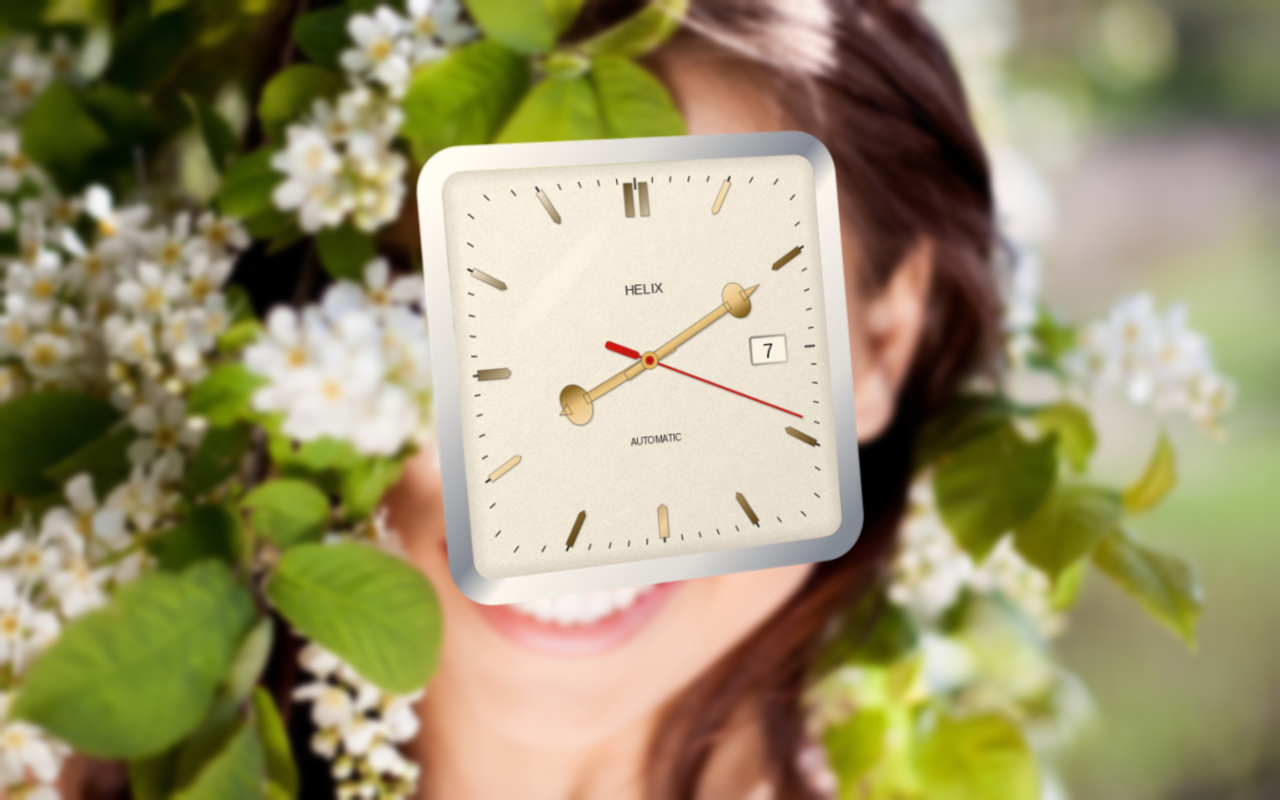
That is 8h10m19s
